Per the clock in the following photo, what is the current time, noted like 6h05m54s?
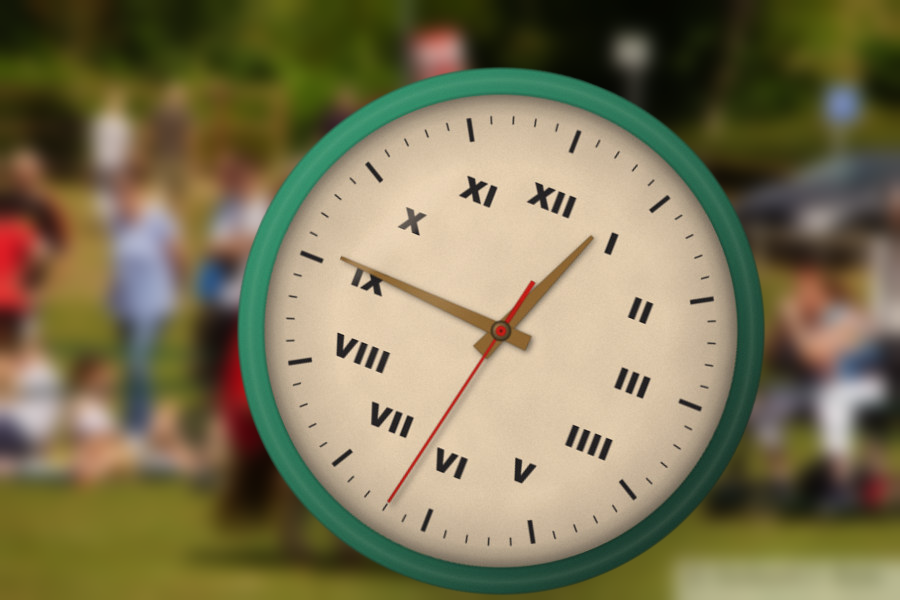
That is 12h45m32s
